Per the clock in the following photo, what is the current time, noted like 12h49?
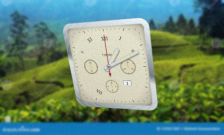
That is 1h11
